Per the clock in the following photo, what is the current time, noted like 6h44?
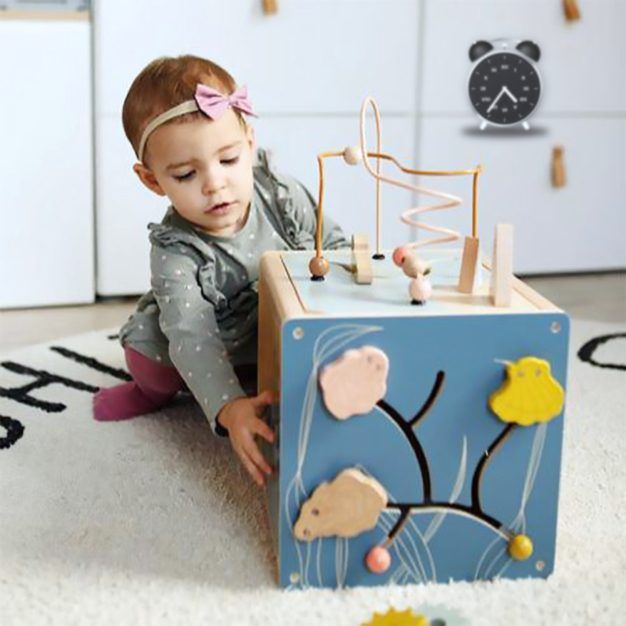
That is 4h36
